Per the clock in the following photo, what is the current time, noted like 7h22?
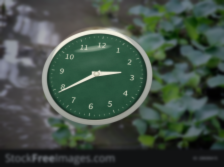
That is 2h39
